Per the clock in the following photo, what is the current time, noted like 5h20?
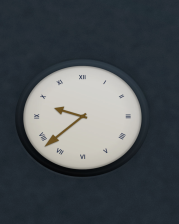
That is 9h38
